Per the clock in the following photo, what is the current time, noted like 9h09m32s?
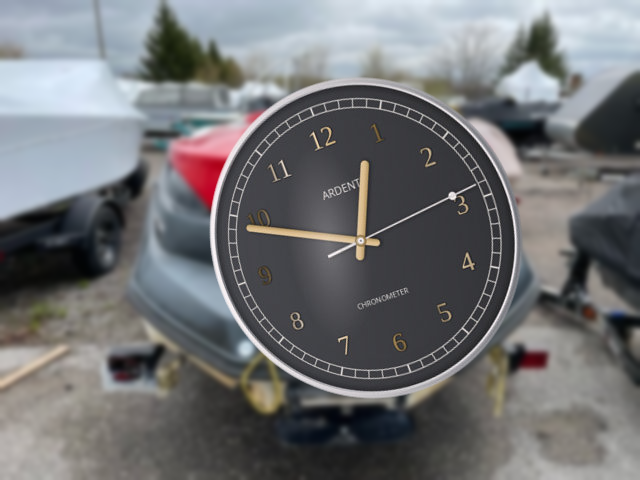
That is 12h49m14s
